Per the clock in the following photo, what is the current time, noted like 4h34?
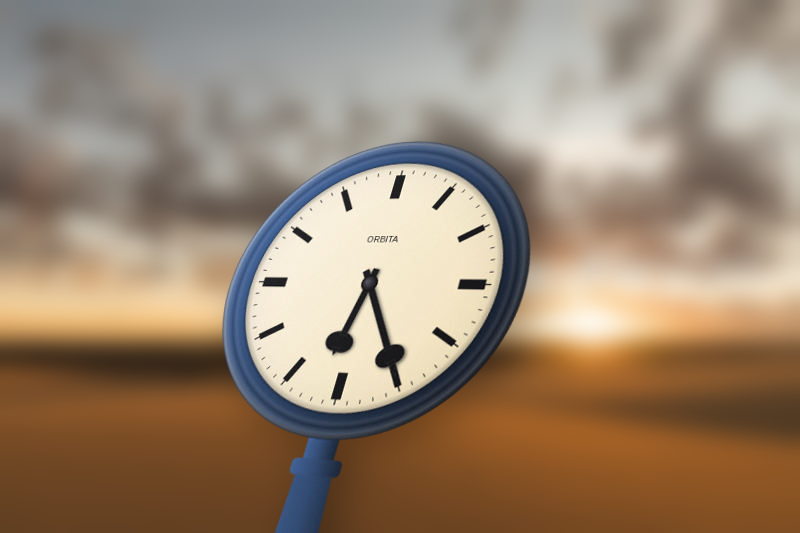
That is 6h25
